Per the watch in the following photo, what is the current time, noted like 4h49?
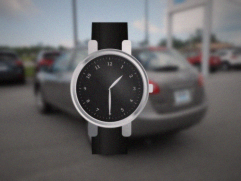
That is 1h30
